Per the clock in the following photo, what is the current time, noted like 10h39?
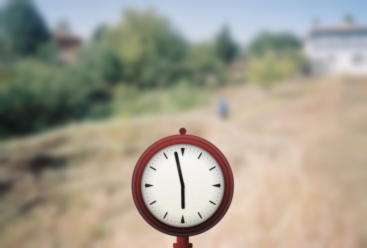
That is 5h58
